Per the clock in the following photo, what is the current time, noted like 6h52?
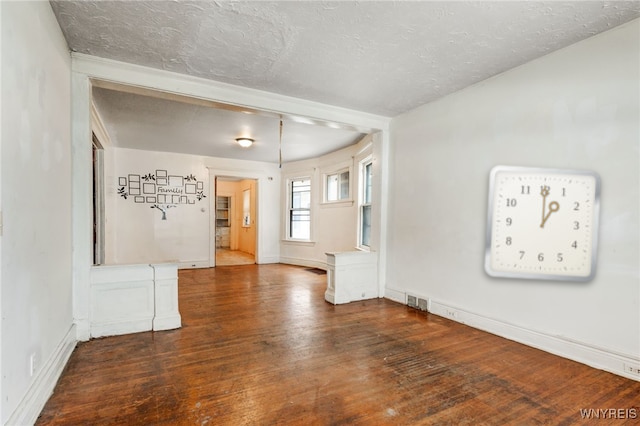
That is 1h00
